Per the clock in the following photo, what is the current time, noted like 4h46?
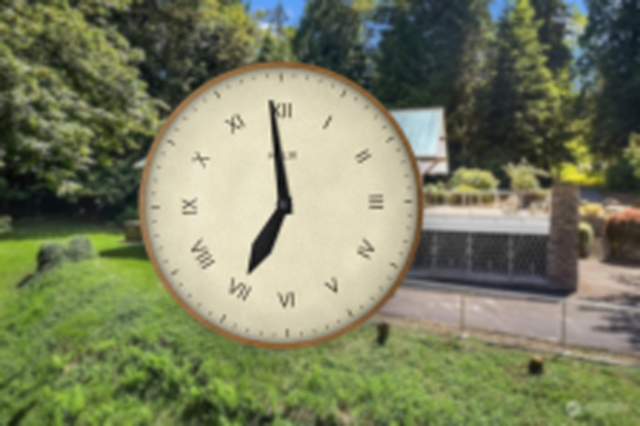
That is 6h59
